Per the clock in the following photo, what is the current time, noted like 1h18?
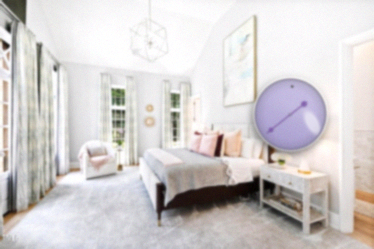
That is 1h38
